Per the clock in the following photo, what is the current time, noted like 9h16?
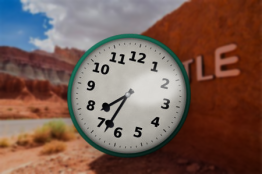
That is 7h33
